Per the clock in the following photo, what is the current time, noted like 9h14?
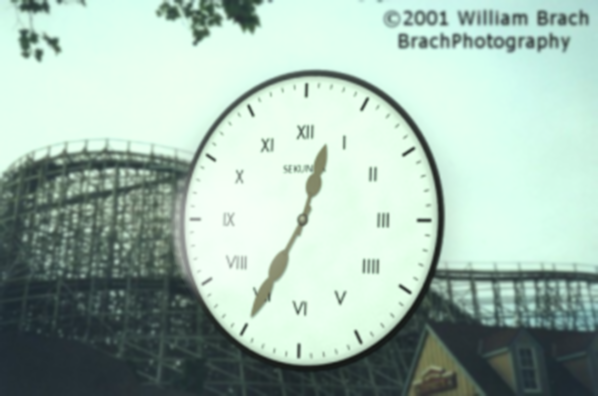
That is 12h35
